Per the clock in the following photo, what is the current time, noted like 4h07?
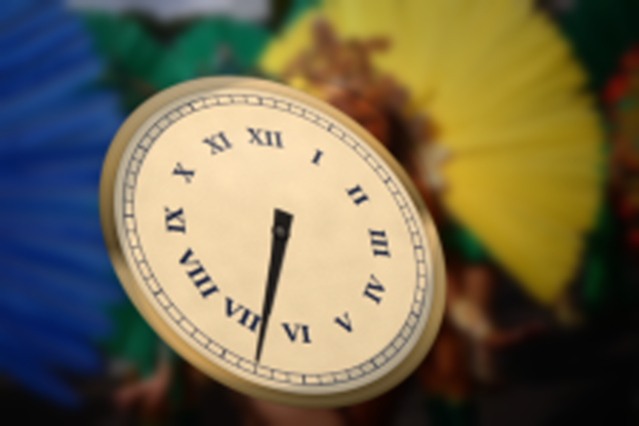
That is 6h33
